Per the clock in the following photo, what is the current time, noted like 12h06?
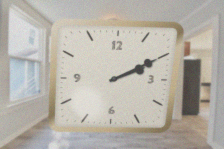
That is 2h10
